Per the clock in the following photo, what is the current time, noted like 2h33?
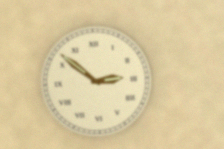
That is 2h52
